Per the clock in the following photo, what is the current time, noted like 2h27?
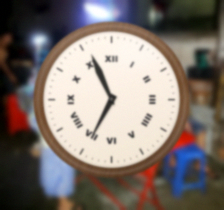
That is 6h56
